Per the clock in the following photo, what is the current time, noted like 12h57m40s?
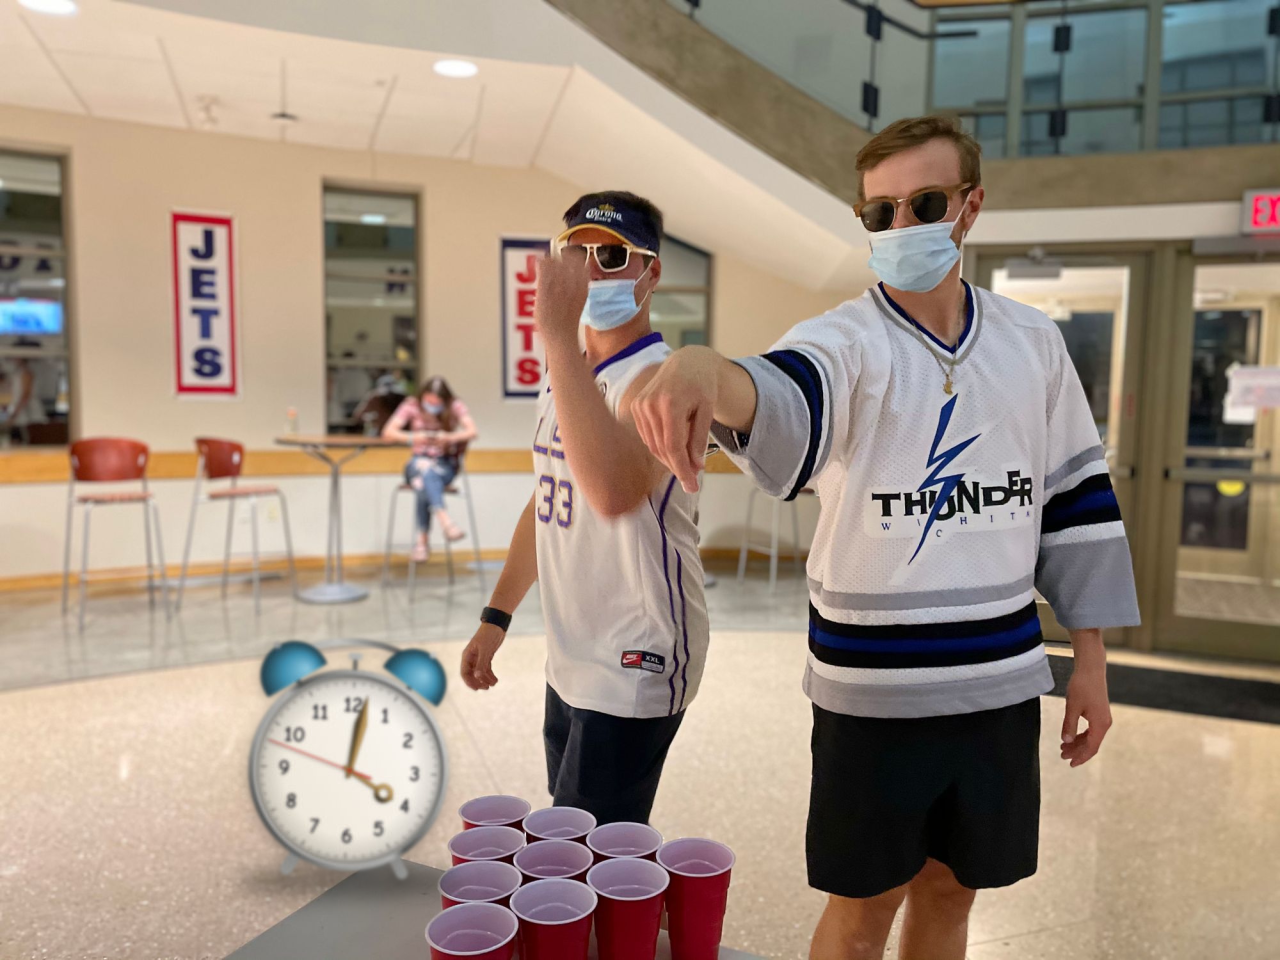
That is 4h01m48s
